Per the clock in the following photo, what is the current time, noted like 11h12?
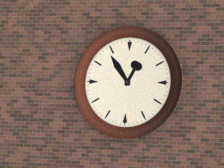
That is 12h54
